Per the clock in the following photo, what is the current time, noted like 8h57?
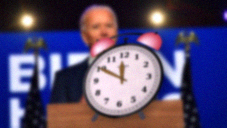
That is 11h50
